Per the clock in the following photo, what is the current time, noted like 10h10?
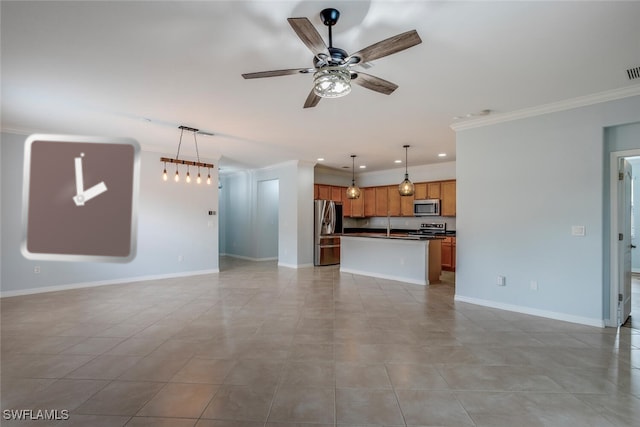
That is 1h59
